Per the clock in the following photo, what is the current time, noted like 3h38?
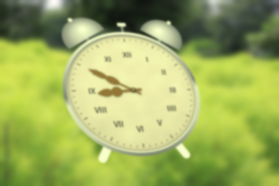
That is 8h50
